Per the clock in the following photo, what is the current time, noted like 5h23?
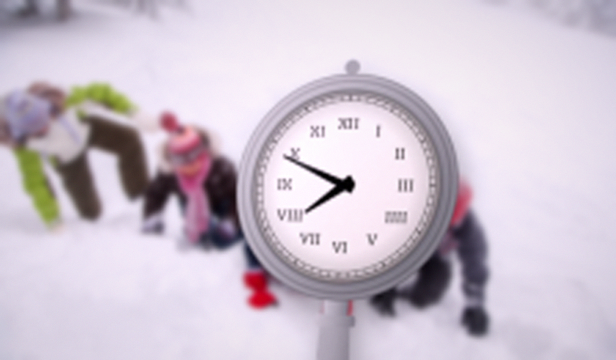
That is 7h49
